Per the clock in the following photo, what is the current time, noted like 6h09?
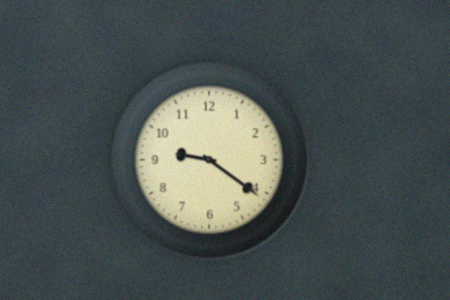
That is 9h21
